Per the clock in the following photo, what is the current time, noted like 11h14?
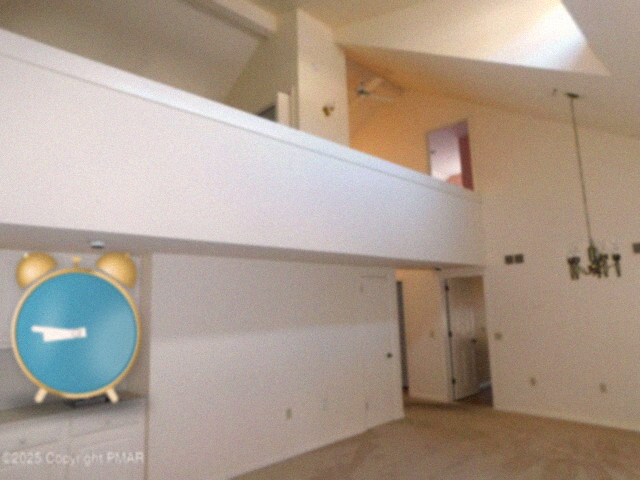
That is 8h46
